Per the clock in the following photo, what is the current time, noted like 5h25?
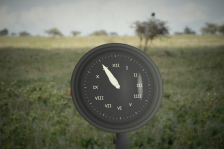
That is 10h55
